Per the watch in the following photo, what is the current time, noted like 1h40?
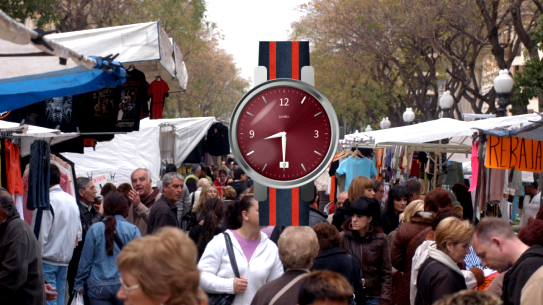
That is 8h30
